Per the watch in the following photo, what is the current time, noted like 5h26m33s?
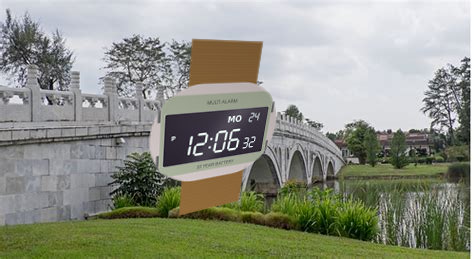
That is 12h06m32s
